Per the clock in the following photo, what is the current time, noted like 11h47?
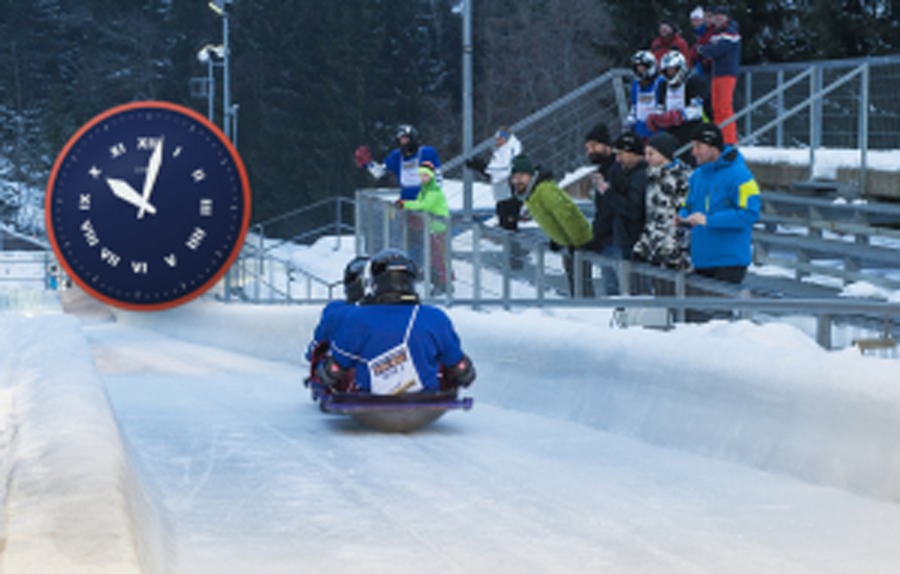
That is 10h02
